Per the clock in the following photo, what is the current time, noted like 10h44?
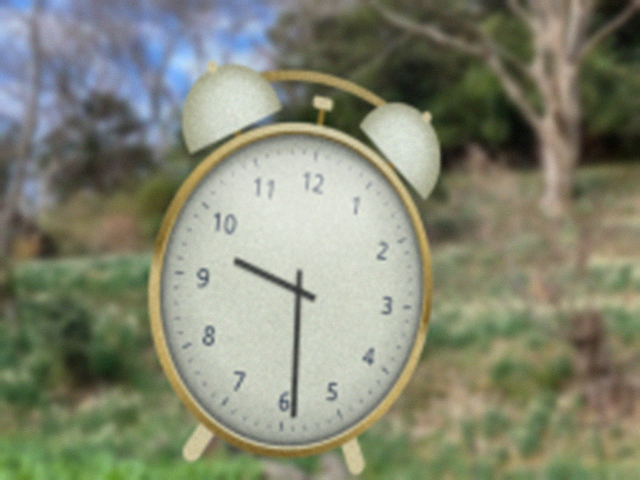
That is 9h29
